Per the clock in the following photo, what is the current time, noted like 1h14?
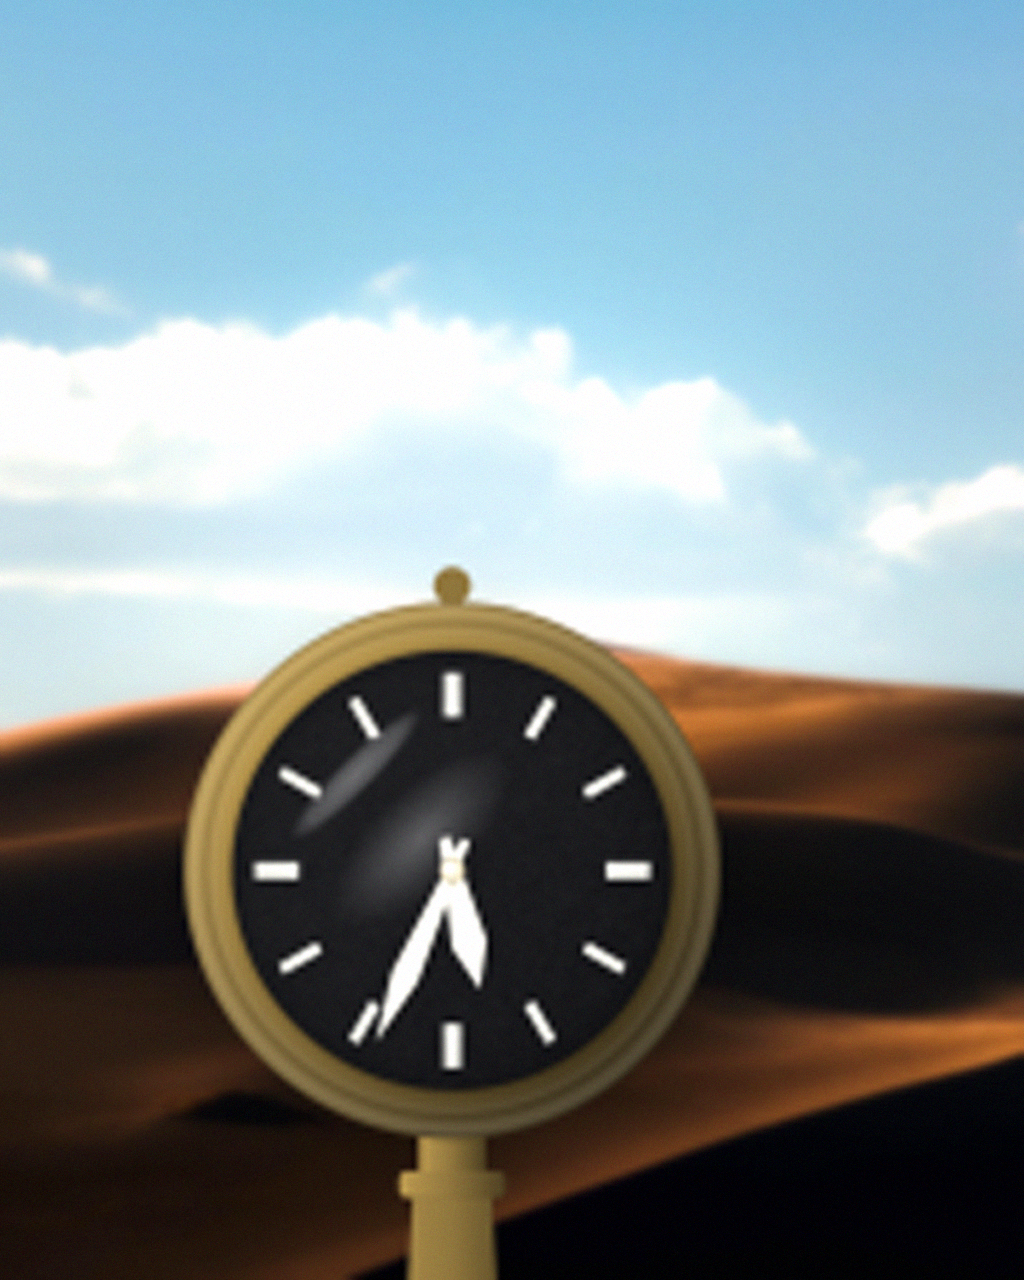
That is 5h34
